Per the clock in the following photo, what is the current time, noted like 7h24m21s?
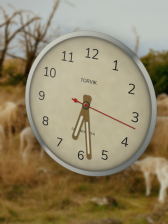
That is 6h28m17s
